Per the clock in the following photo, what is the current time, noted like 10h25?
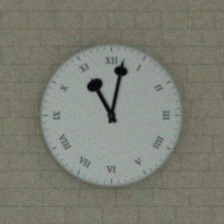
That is 11h02
